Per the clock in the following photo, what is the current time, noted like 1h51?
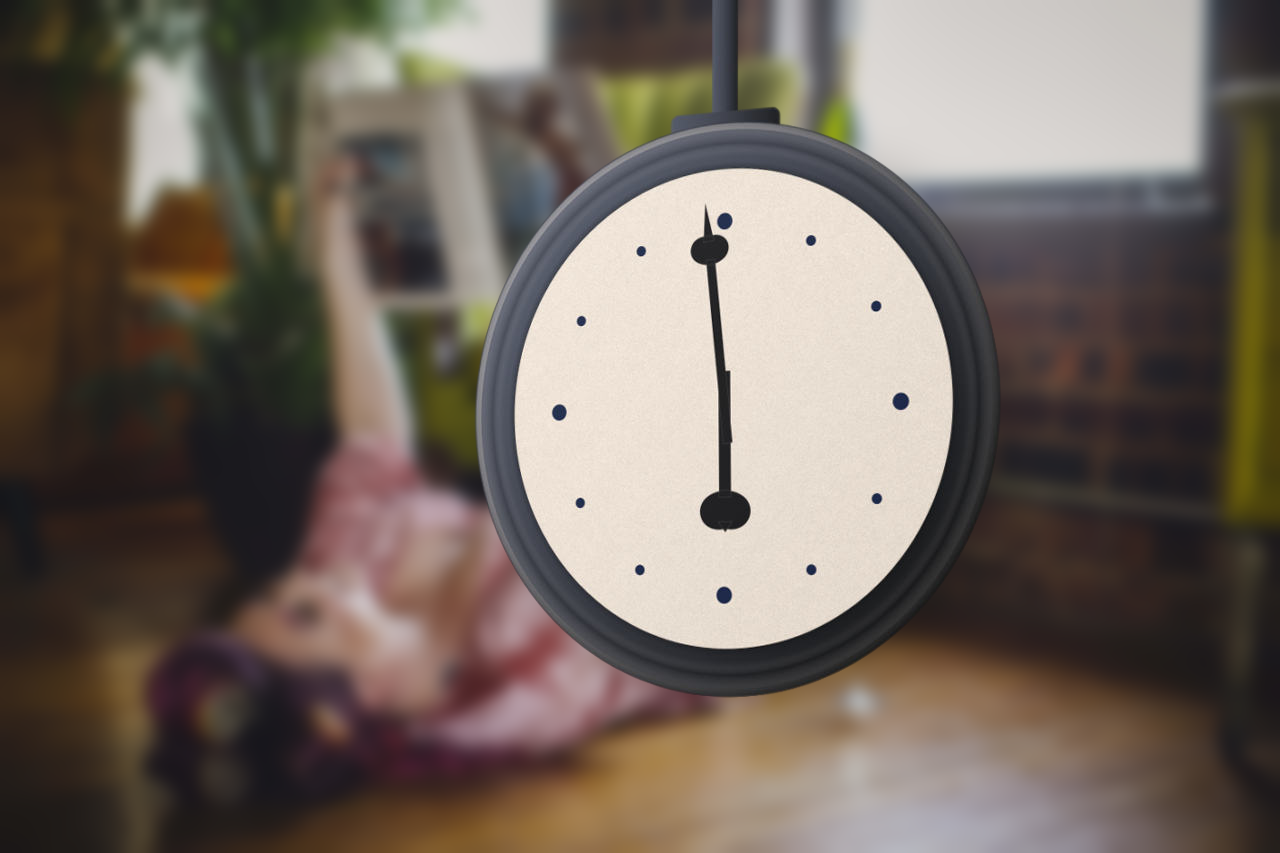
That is 5h59
